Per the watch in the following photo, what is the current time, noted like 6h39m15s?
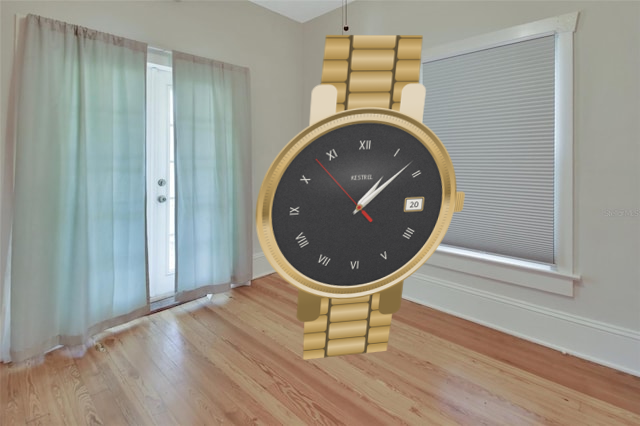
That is 1h07m53s
